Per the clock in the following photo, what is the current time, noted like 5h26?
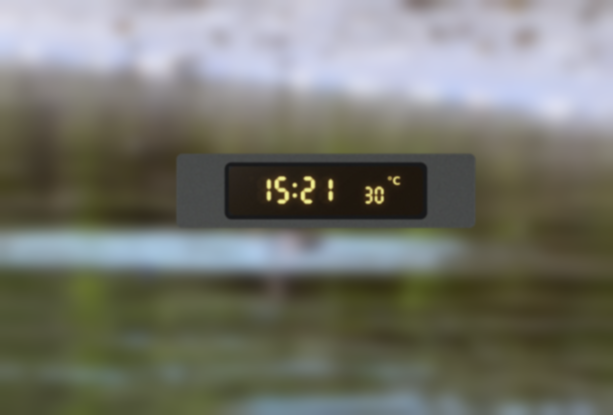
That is 15h21
